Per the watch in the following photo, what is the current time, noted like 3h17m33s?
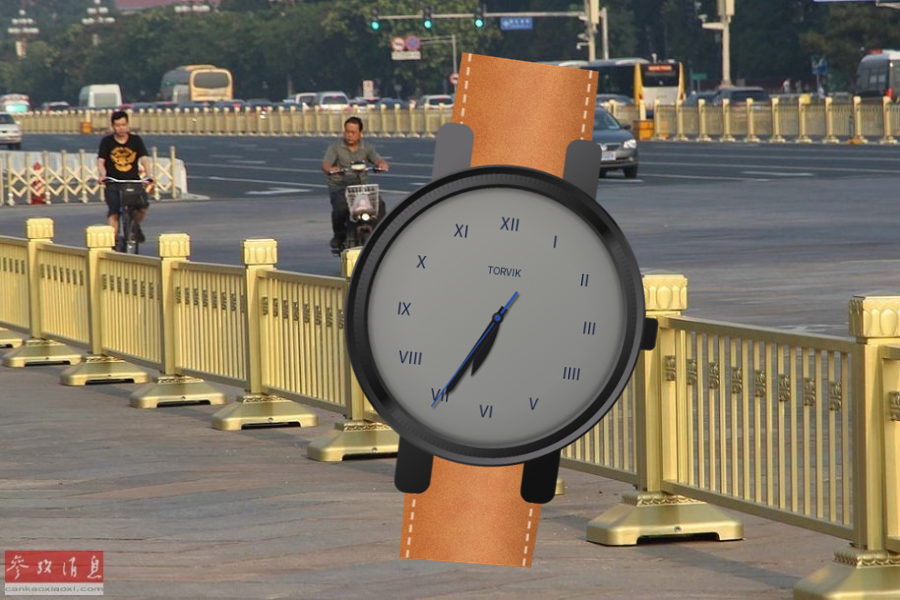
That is 6h34m35s
